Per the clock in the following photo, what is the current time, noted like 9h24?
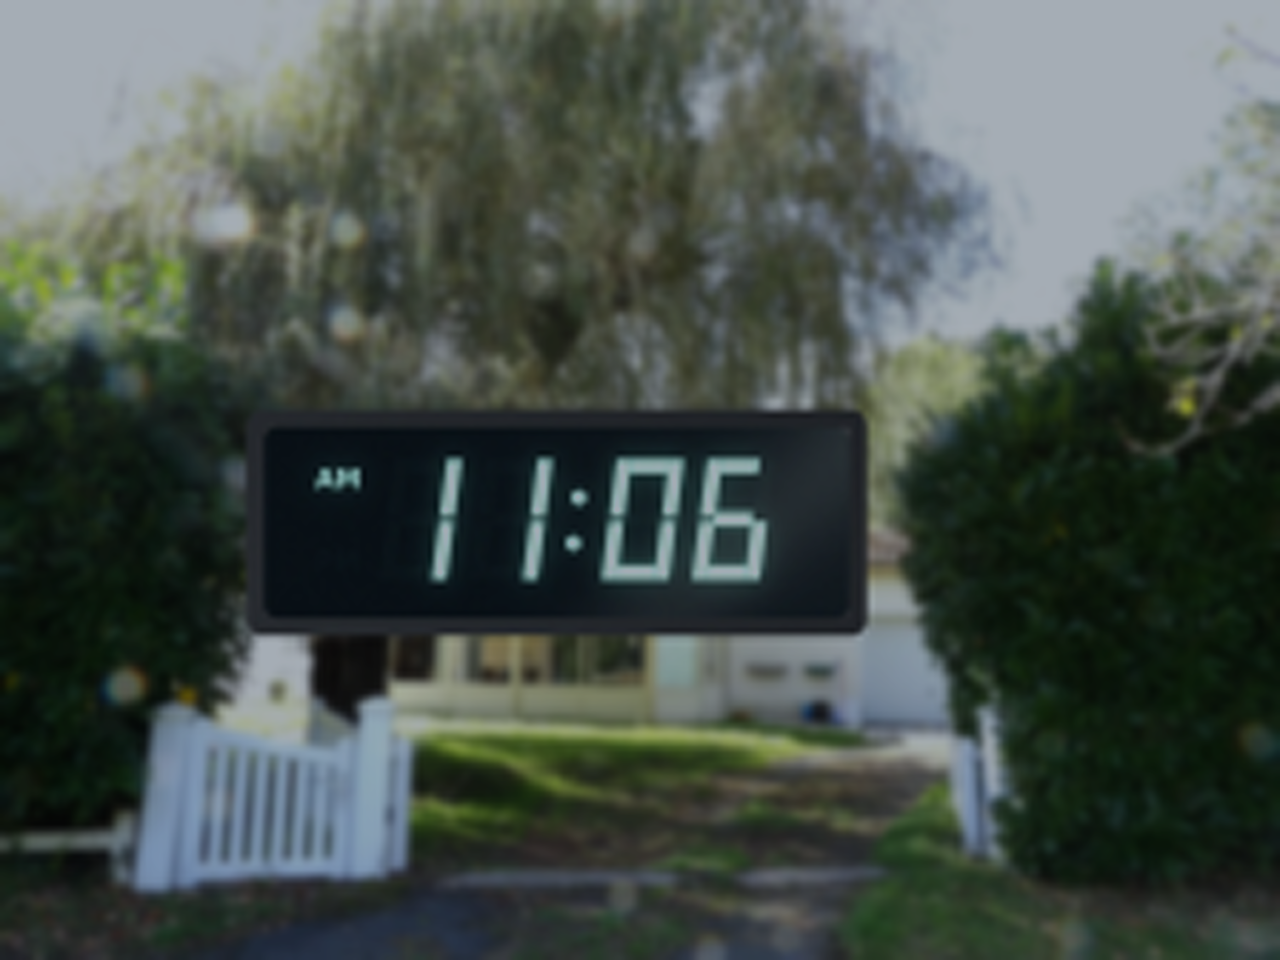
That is 11h06
